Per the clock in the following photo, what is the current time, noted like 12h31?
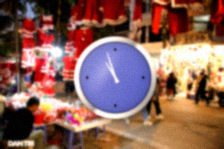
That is 10h57
